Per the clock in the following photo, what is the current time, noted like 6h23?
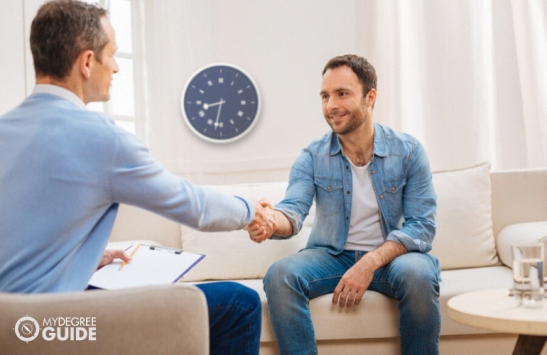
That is 8h32
